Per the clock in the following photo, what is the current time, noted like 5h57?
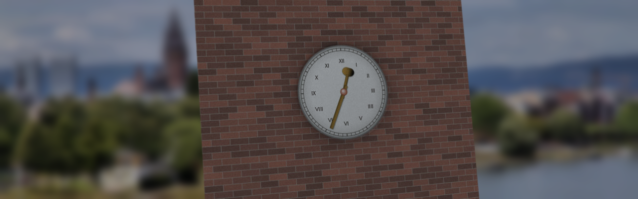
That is 12h34
